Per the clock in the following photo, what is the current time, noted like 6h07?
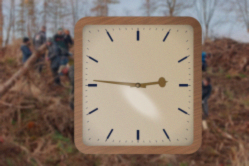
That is 2h46
